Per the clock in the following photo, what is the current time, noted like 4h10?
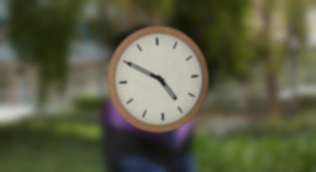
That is 4h50
